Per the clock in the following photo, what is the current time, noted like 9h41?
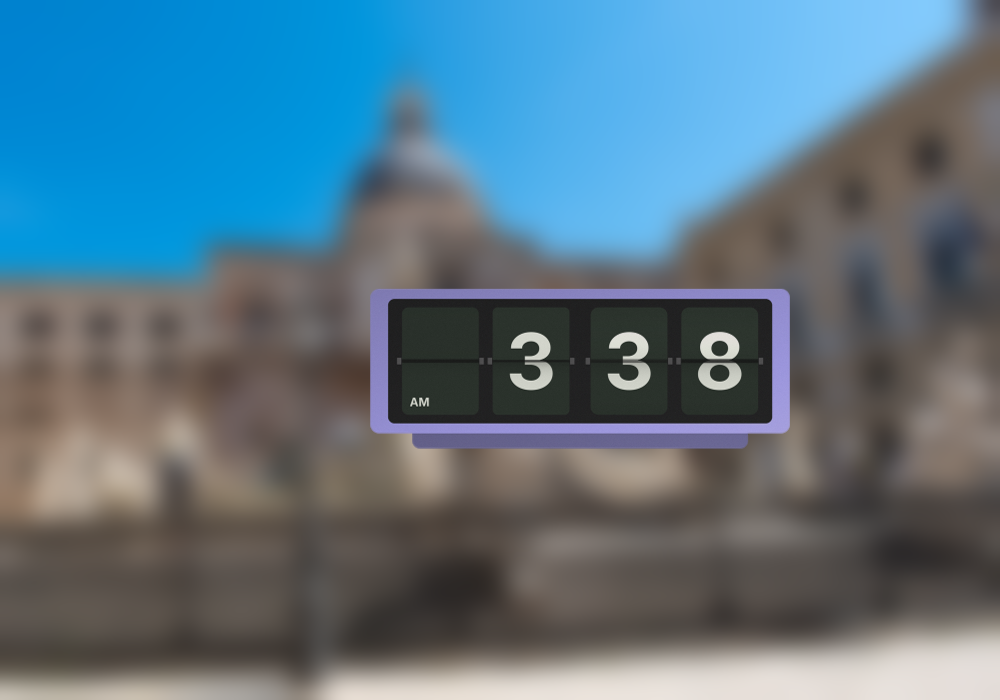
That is 3h38
